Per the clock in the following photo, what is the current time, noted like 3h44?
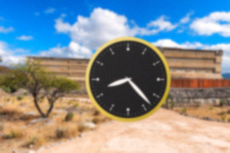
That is 8h23
